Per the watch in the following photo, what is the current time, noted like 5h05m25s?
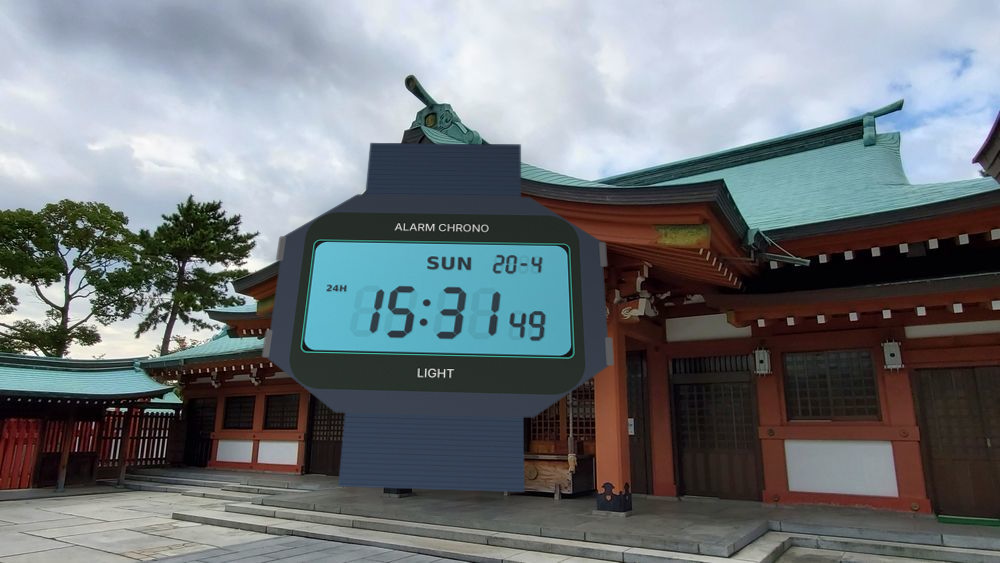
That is 15h31m49s
